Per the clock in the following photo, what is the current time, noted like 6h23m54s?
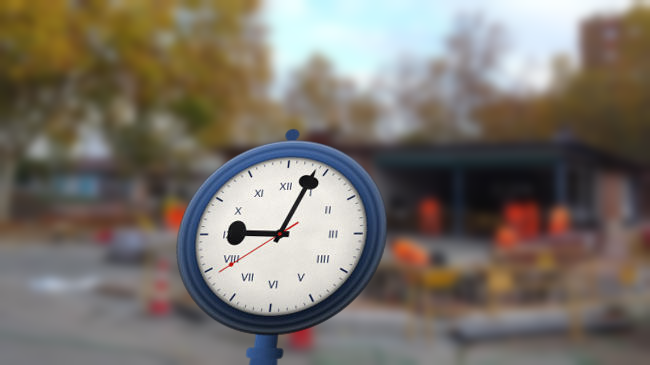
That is 9h03m39s
